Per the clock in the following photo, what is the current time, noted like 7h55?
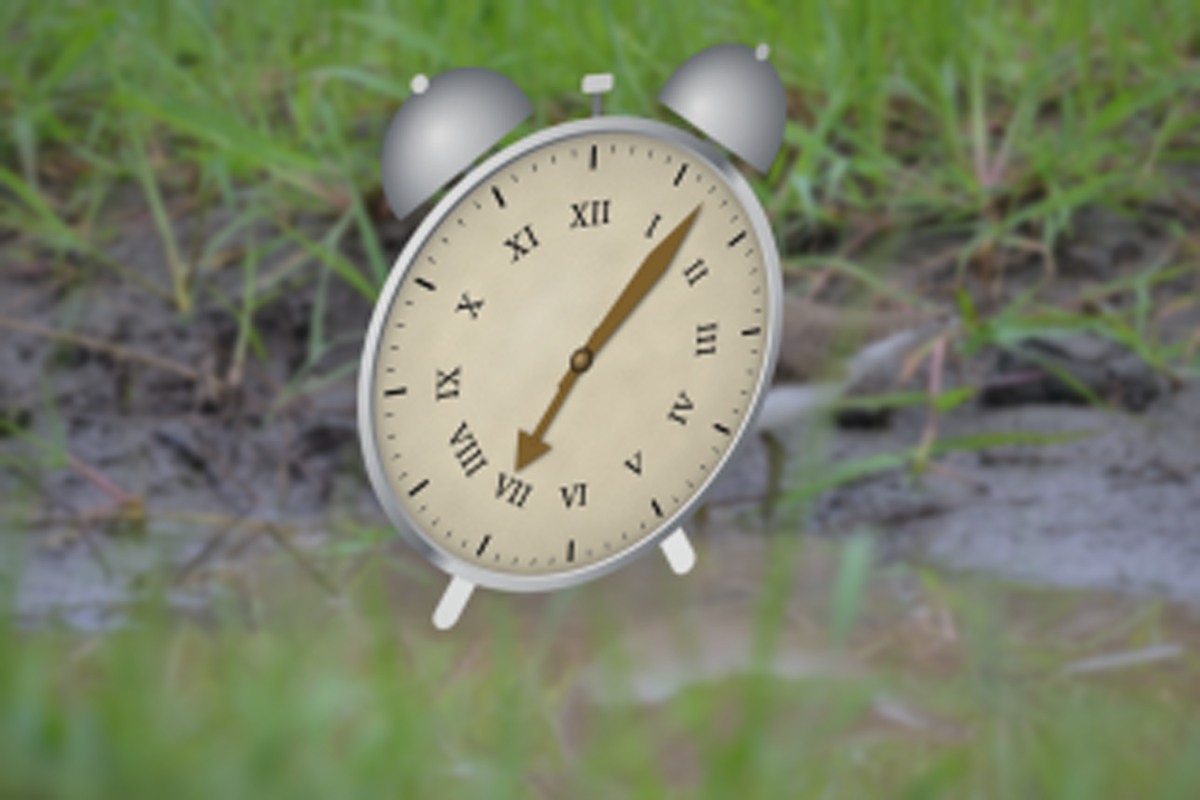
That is 7h07
